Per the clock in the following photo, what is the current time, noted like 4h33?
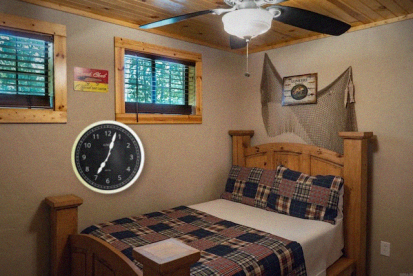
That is 7h03
